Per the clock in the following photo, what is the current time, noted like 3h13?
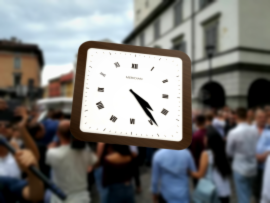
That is 4h24
